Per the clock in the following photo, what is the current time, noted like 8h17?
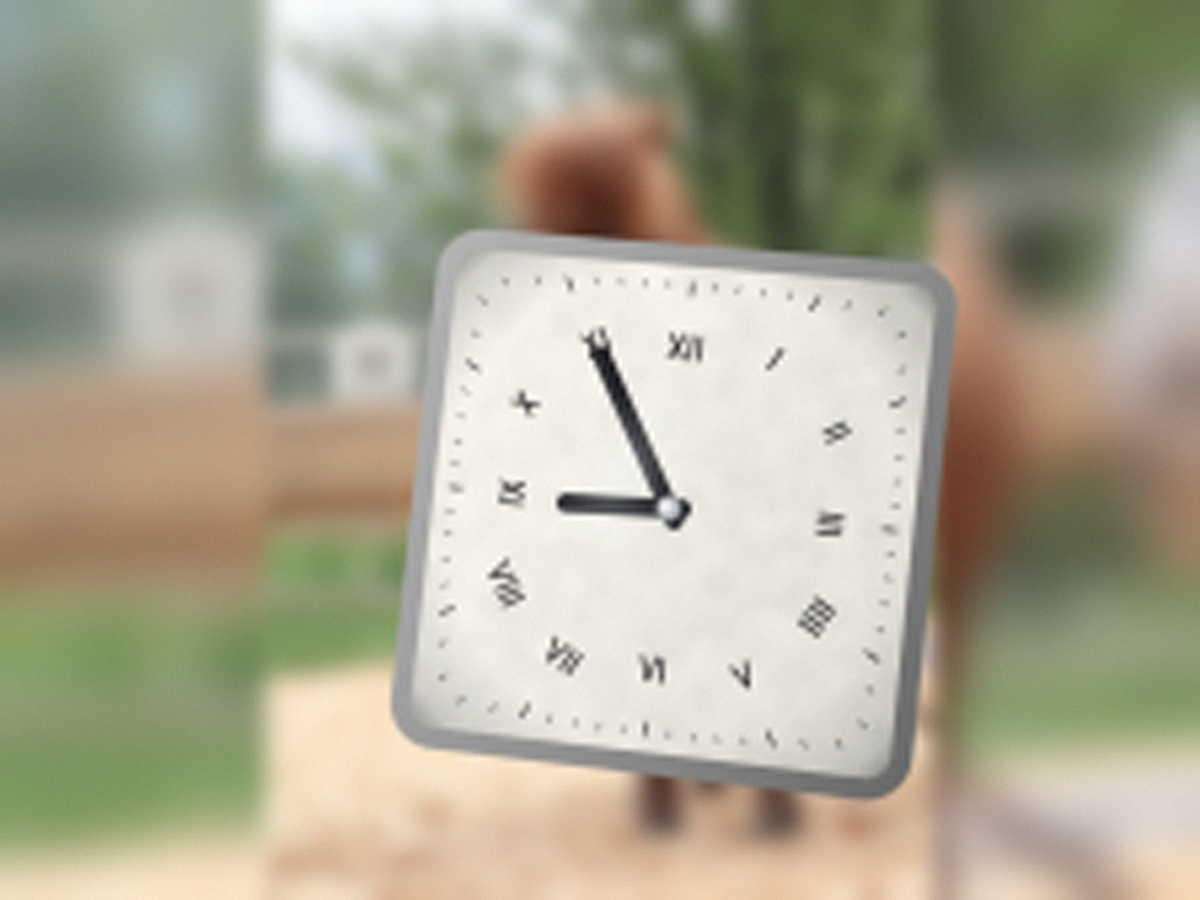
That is 8h55
